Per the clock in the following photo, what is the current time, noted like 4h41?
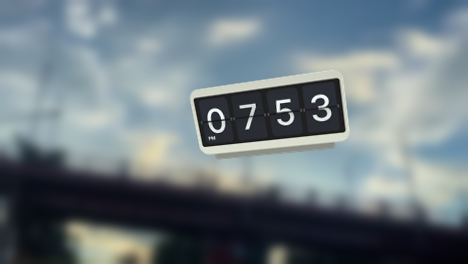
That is 7h53
